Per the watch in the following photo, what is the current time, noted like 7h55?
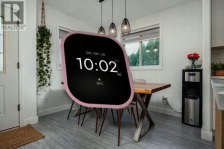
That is 10h02
